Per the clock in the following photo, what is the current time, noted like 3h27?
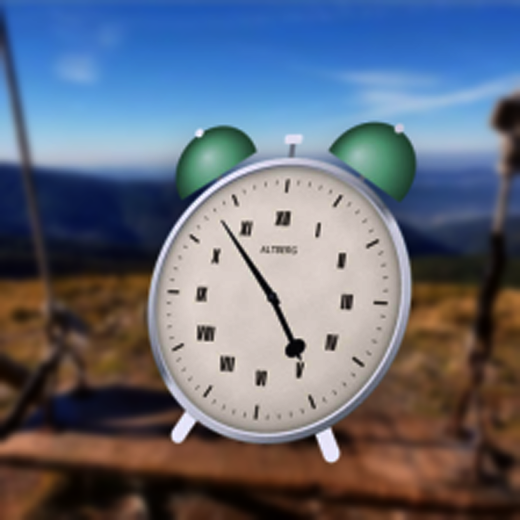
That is 4h53
